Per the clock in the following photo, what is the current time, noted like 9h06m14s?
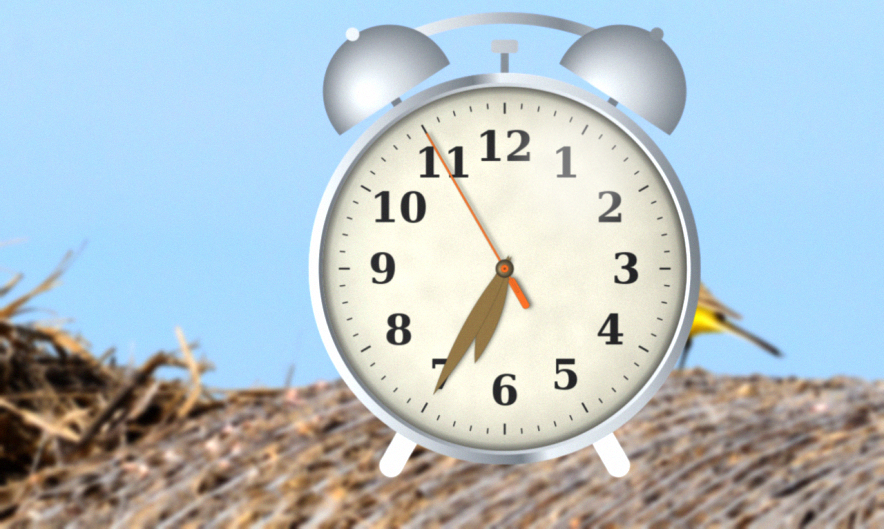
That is 6h34m55s
